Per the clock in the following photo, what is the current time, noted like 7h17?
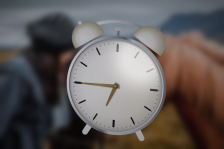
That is 6h45
